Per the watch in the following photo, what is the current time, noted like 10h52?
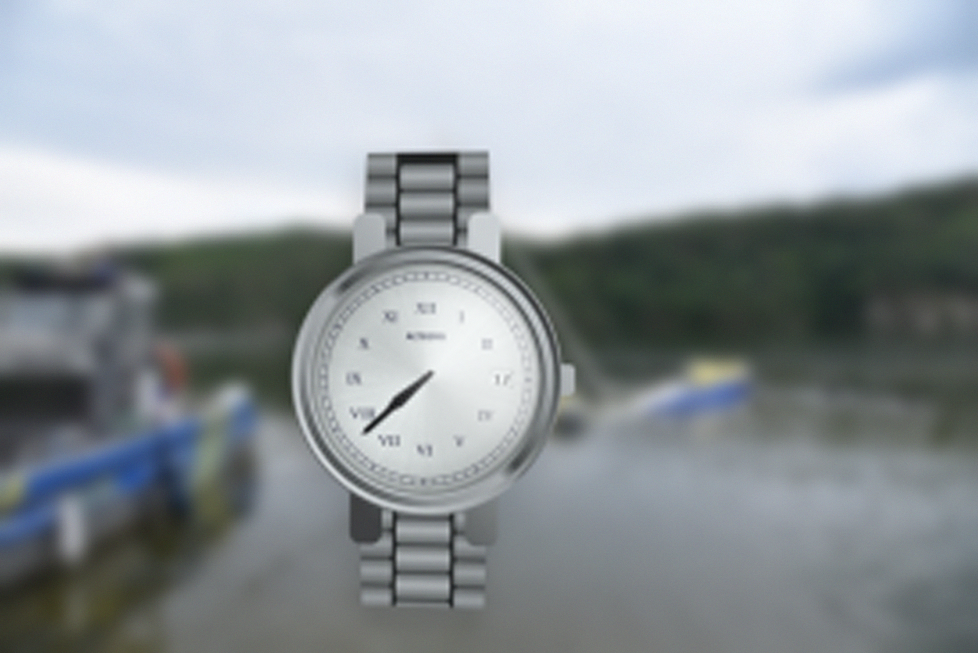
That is 7h38
